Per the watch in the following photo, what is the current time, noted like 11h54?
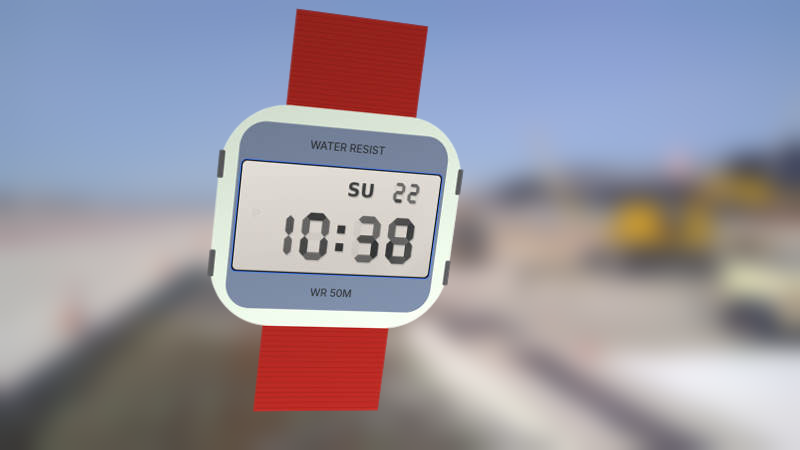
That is 10h38
